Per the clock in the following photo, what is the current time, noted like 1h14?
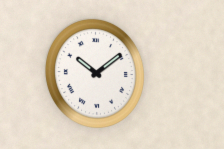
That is 10h09
